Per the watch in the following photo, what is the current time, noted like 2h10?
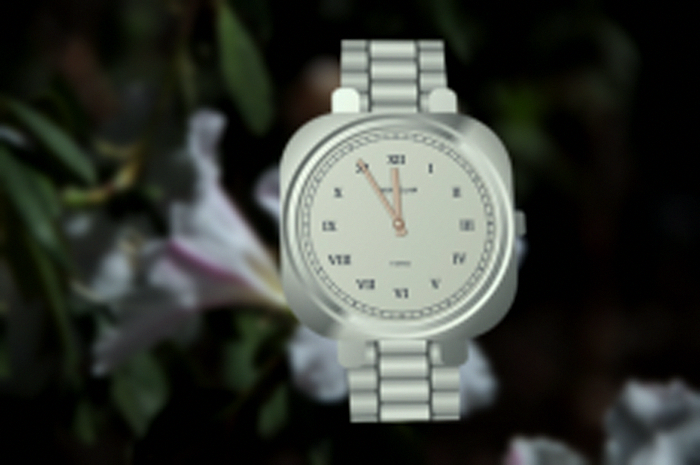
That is 11h55
